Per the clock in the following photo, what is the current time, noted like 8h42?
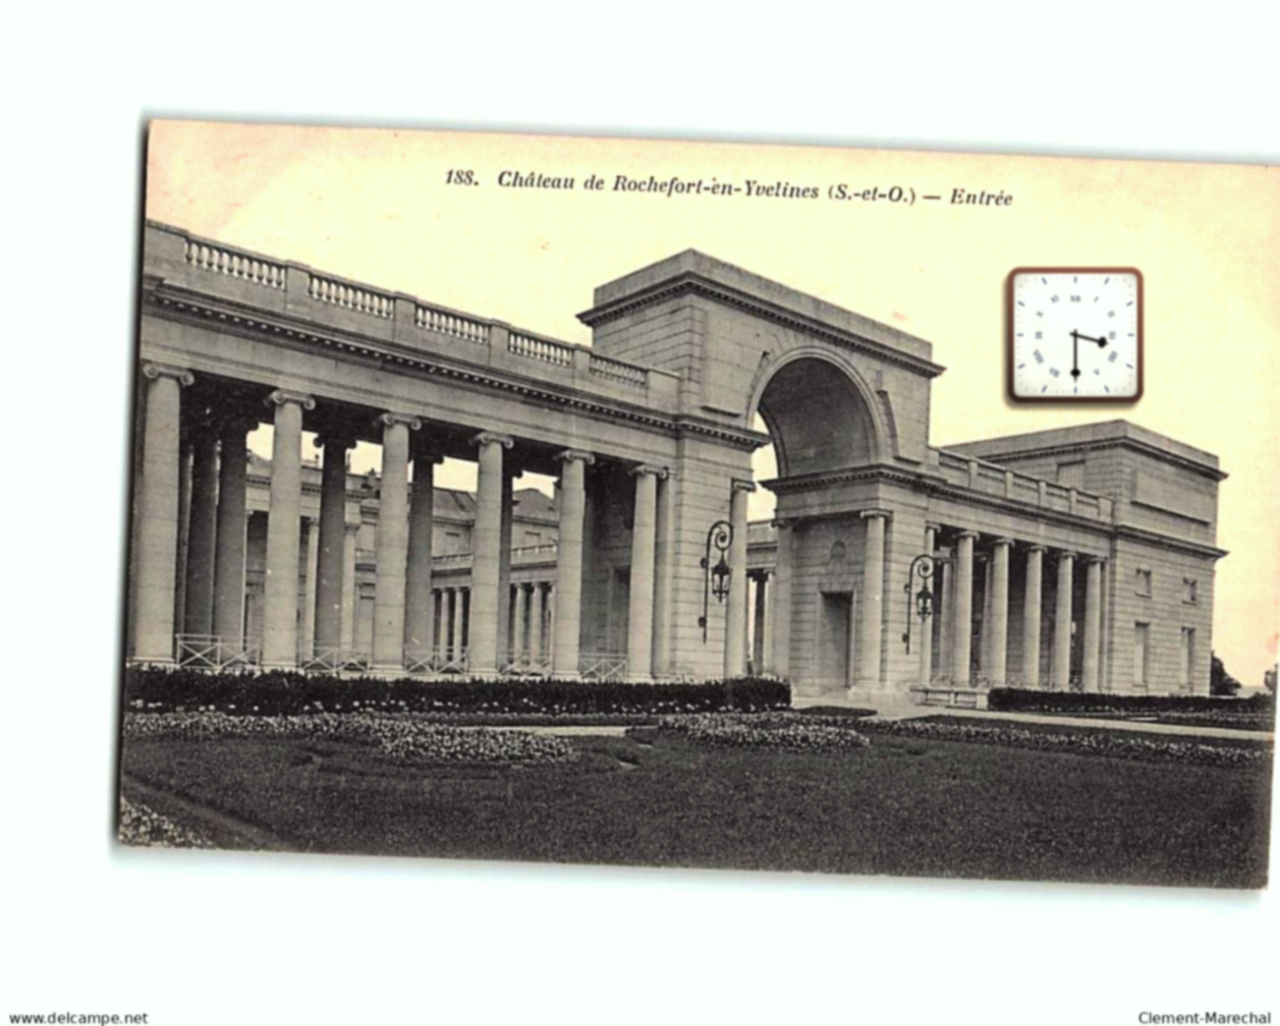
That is 3h30
